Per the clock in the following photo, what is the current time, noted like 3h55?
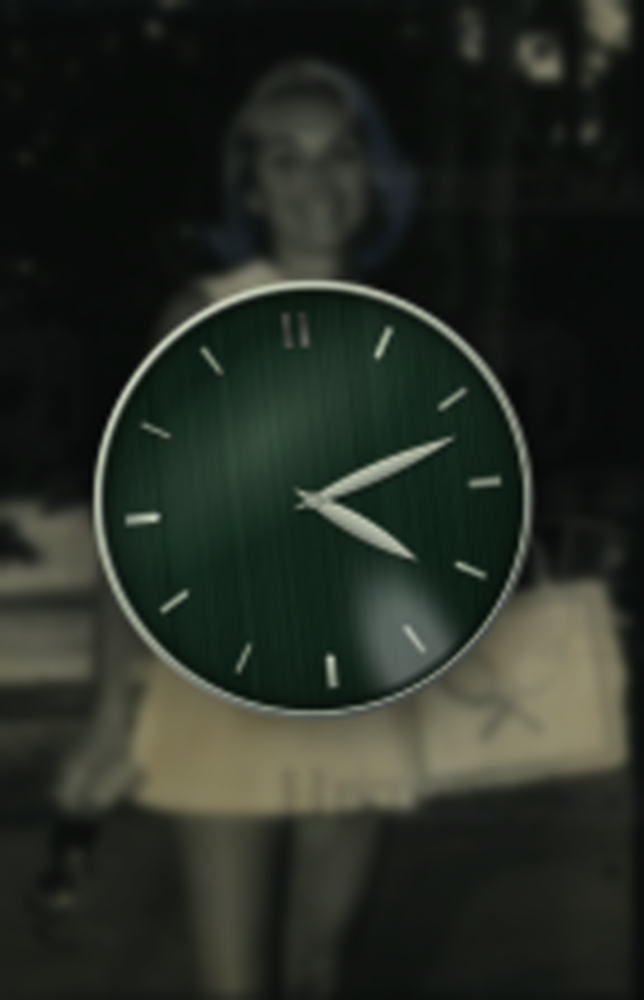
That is 4h12
